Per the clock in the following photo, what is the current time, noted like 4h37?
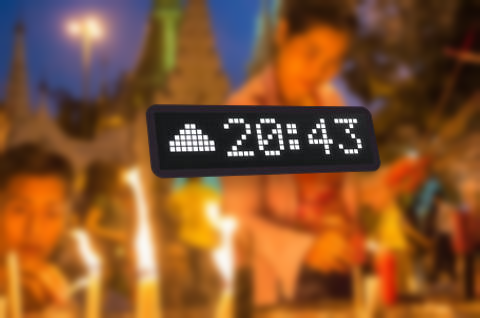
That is 20h43
